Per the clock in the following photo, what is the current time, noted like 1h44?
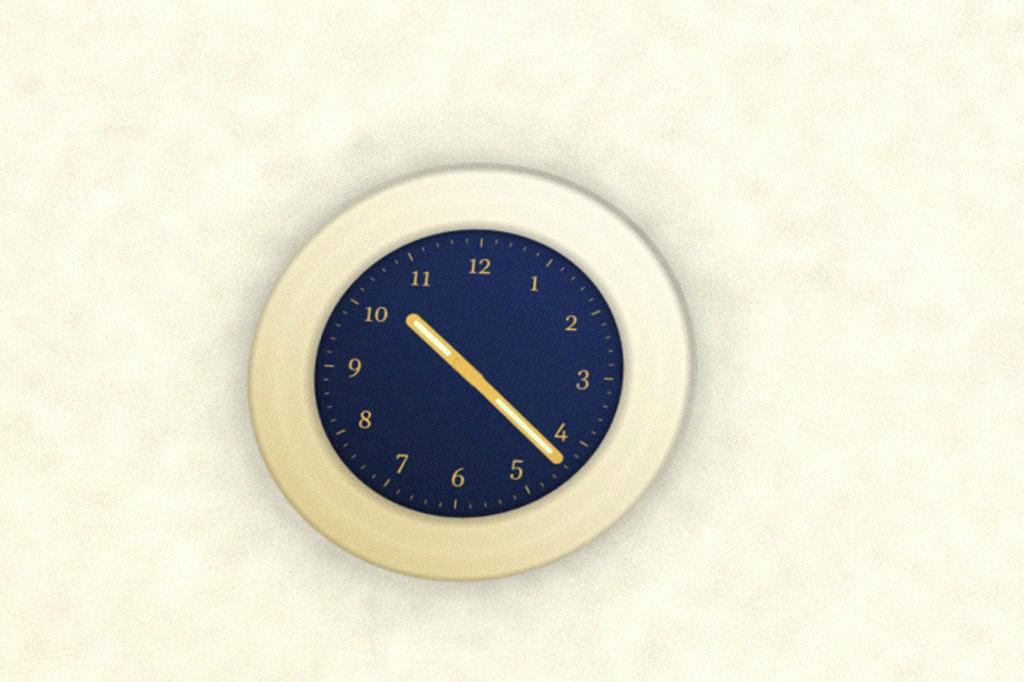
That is 10h22
